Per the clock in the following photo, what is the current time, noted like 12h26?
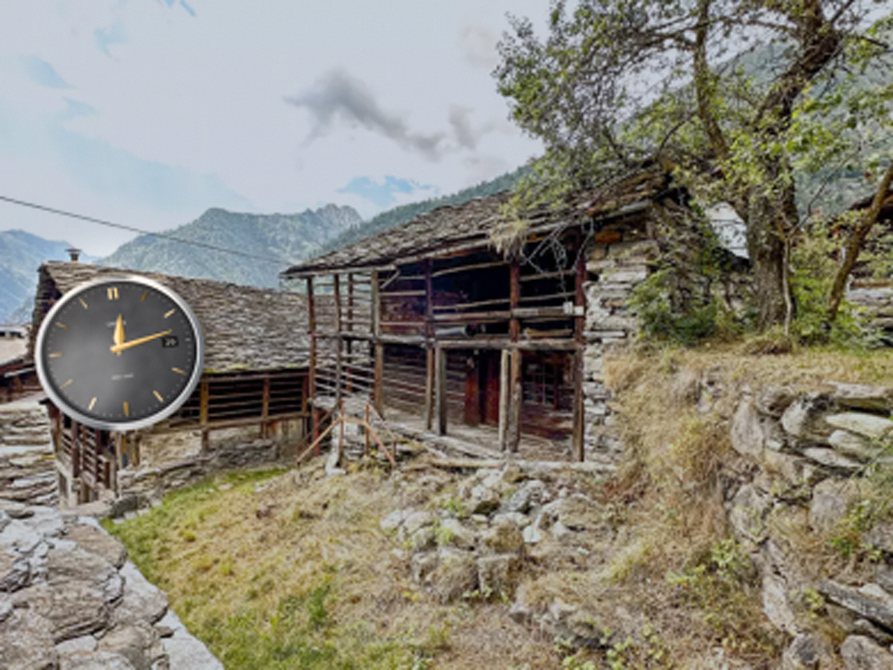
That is 12h13
